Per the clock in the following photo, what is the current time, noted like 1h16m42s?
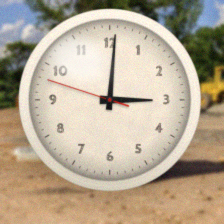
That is 3h00m48s
